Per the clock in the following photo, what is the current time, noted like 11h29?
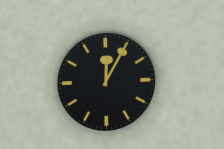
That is 12h05
